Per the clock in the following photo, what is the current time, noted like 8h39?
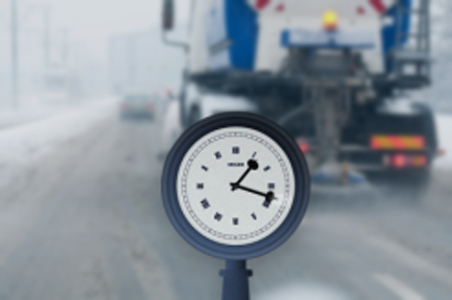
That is 1h18
